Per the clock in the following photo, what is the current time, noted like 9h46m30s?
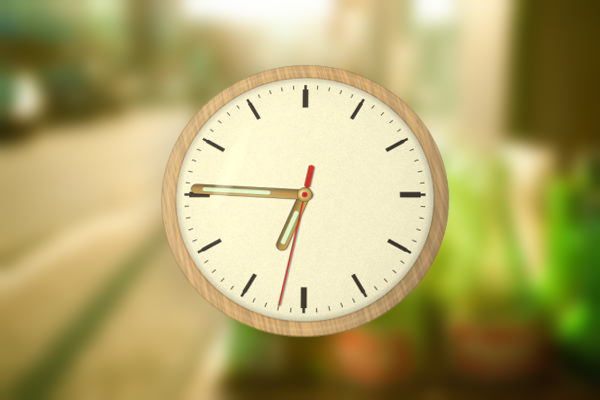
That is 6h45m32s
